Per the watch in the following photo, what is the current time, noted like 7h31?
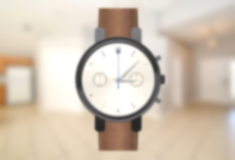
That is 3h08
